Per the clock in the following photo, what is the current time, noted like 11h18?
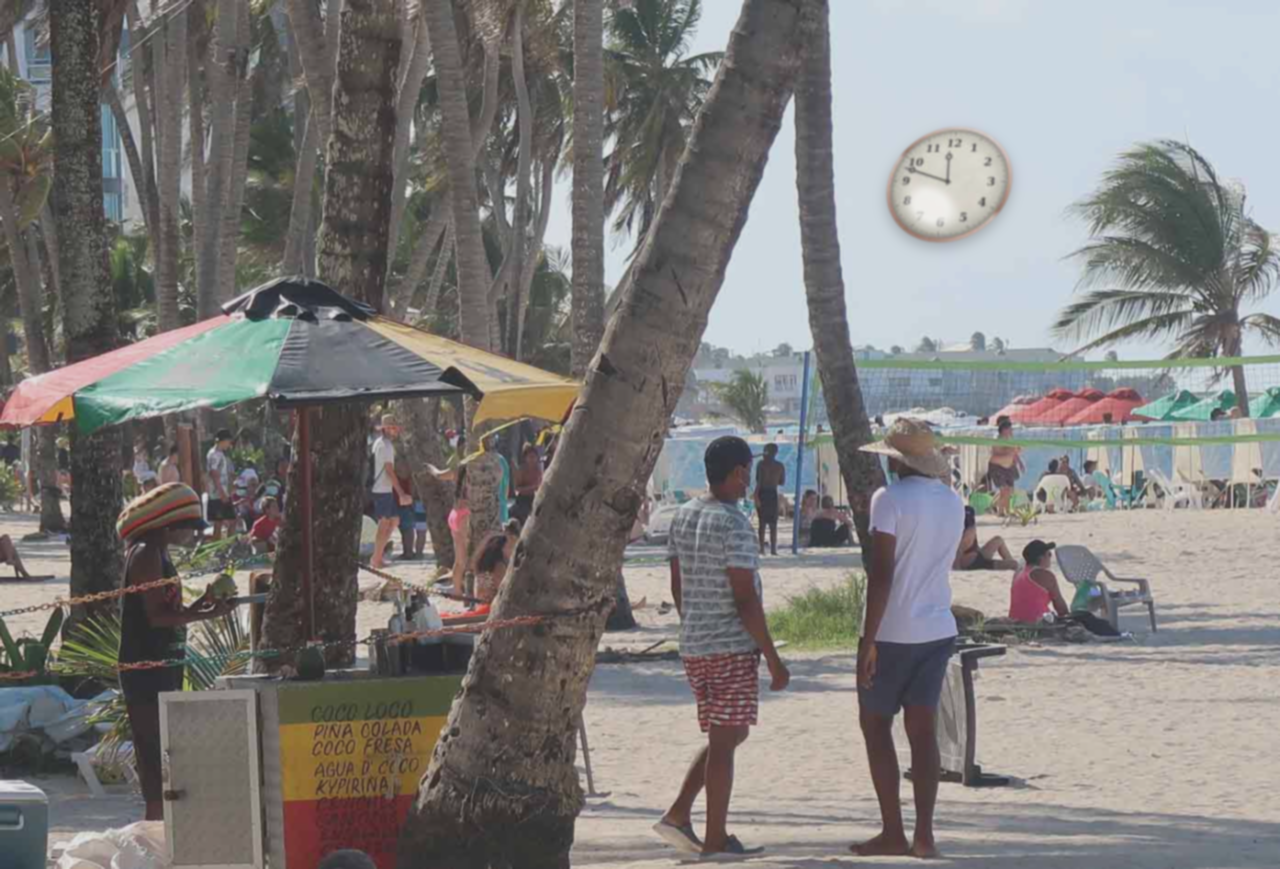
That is 11h48
